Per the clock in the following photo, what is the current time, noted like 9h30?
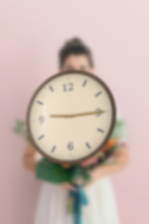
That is 9h15
